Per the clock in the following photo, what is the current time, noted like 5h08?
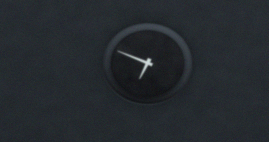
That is 6h49
